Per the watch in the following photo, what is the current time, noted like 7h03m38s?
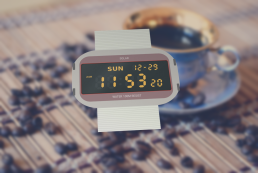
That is 11h53m20s
